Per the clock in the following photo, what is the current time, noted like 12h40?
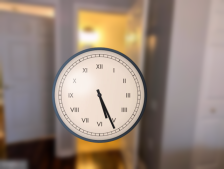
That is 5h26
